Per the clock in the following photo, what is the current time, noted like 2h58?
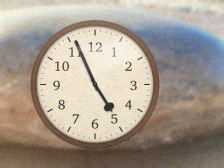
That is 4h56
